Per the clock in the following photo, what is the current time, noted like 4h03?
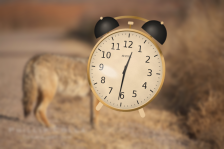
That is 12h31
